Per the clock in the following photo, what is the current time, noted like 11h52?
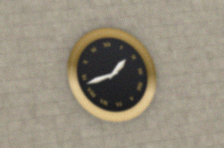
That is 1h43
